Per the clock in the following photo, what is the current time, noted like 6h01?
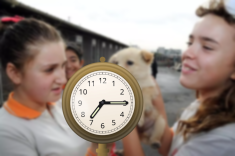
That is 7h15
